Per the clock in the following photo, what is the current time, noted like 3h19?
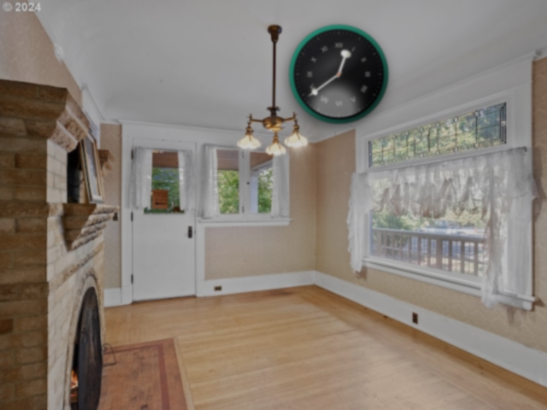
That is 12h39
